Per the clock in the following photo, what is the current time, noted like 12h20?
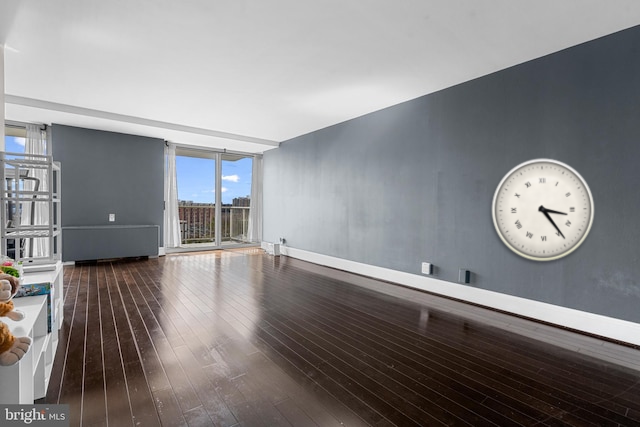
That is 3h24
